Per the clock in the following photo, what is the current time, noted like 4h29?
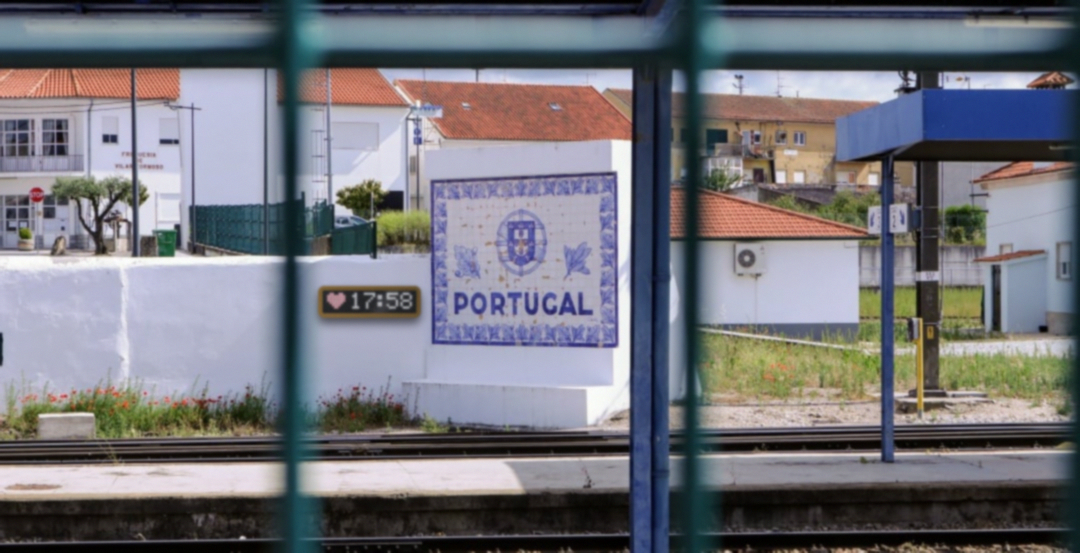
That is 17h58
